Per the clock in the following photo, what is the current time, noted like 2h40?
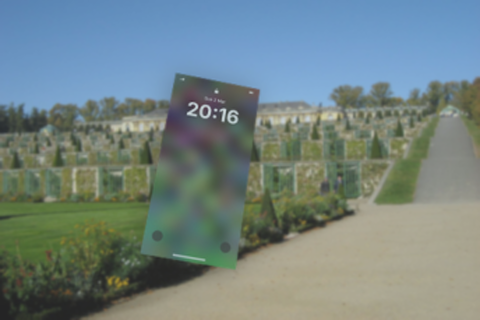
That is 20h16
